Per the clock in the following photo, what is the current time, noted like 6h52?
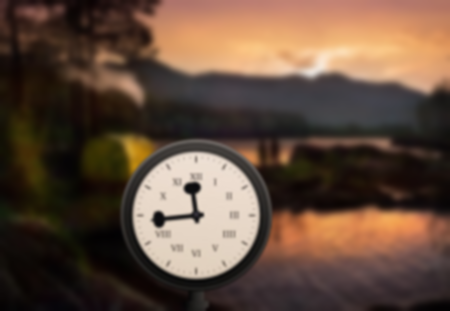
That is 11h44
